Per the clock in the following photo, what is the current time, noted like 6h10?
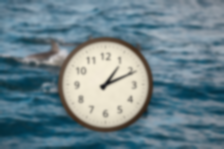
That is 1h11
